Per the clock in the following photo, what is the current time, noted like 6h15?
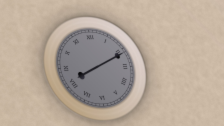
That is 8h11
